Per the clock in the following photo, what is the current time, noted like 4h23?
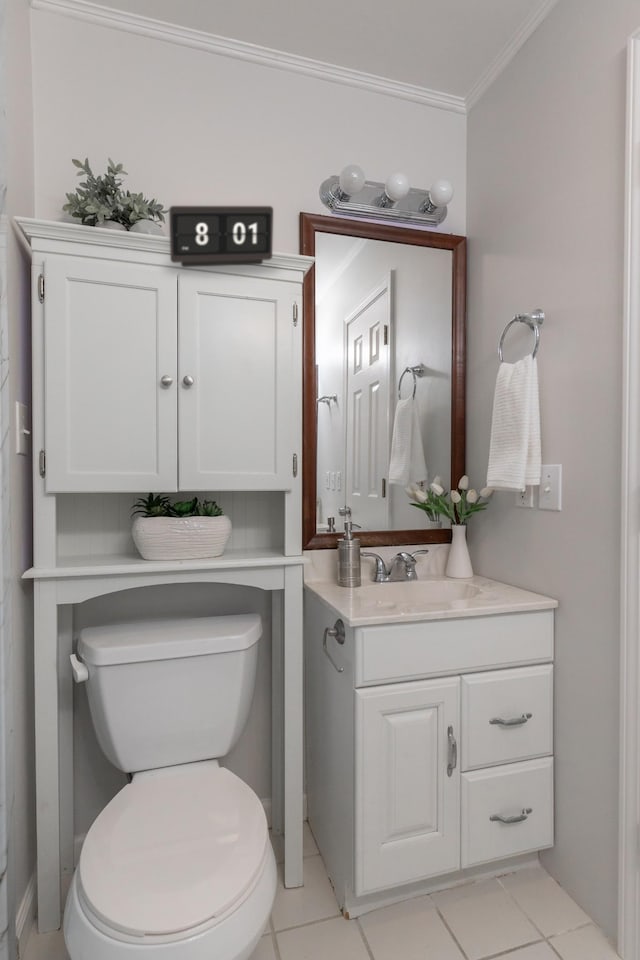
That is 8h01
